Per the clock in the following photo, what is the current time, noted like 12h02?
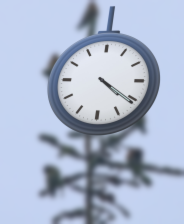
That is 4h21
